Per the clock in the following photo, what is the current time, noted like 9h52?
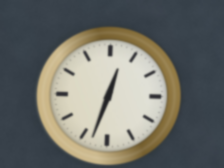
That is 12h33
